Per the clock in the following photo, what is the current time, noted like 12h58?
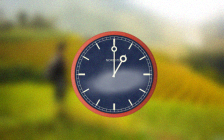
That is 1h00
